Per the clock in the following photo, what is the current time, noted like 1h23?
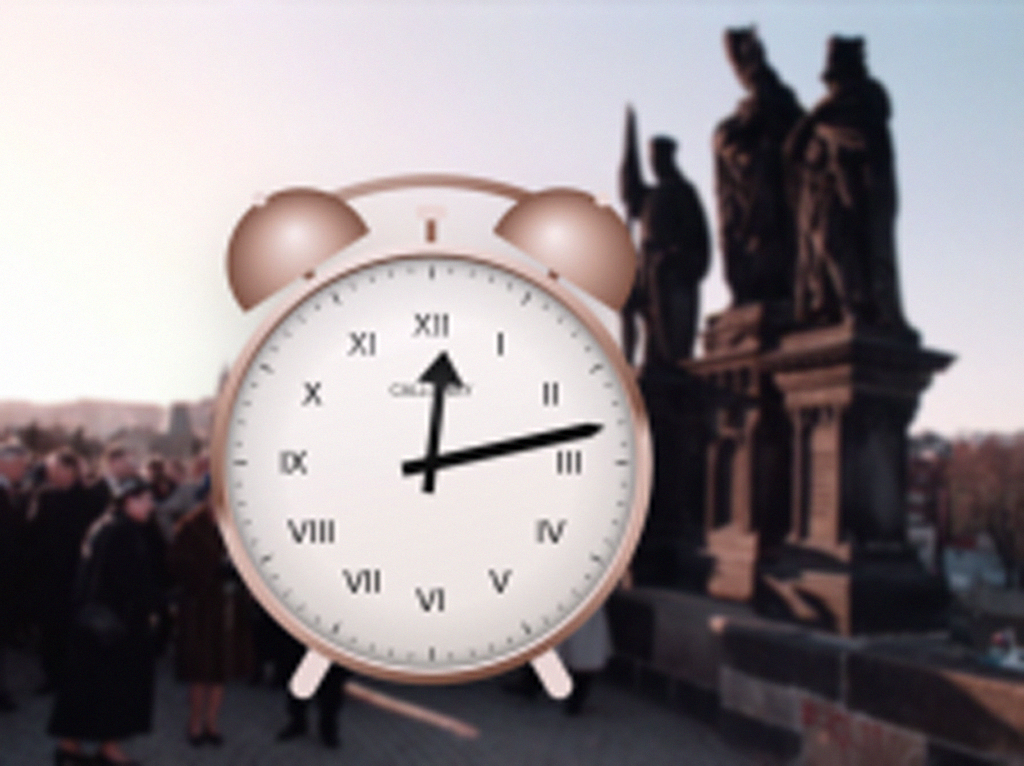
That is 12h13
